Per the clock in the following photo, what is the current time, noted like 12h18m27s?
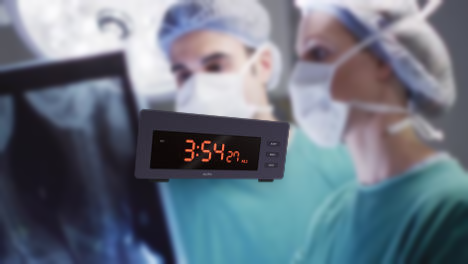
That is 3h54m27s
